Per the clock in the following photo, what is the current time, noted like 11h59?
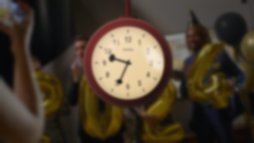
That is 9h34
